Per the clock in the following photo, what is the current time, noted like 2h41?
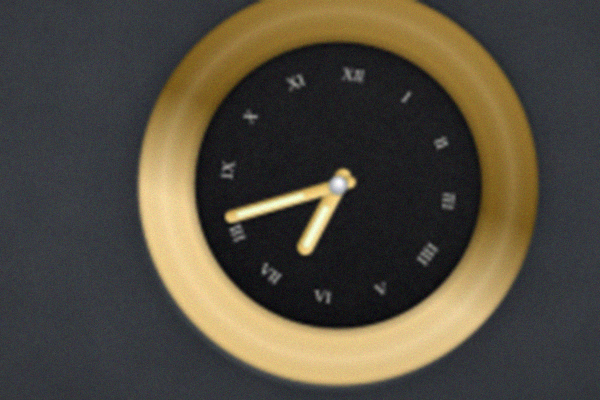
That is 6h41
